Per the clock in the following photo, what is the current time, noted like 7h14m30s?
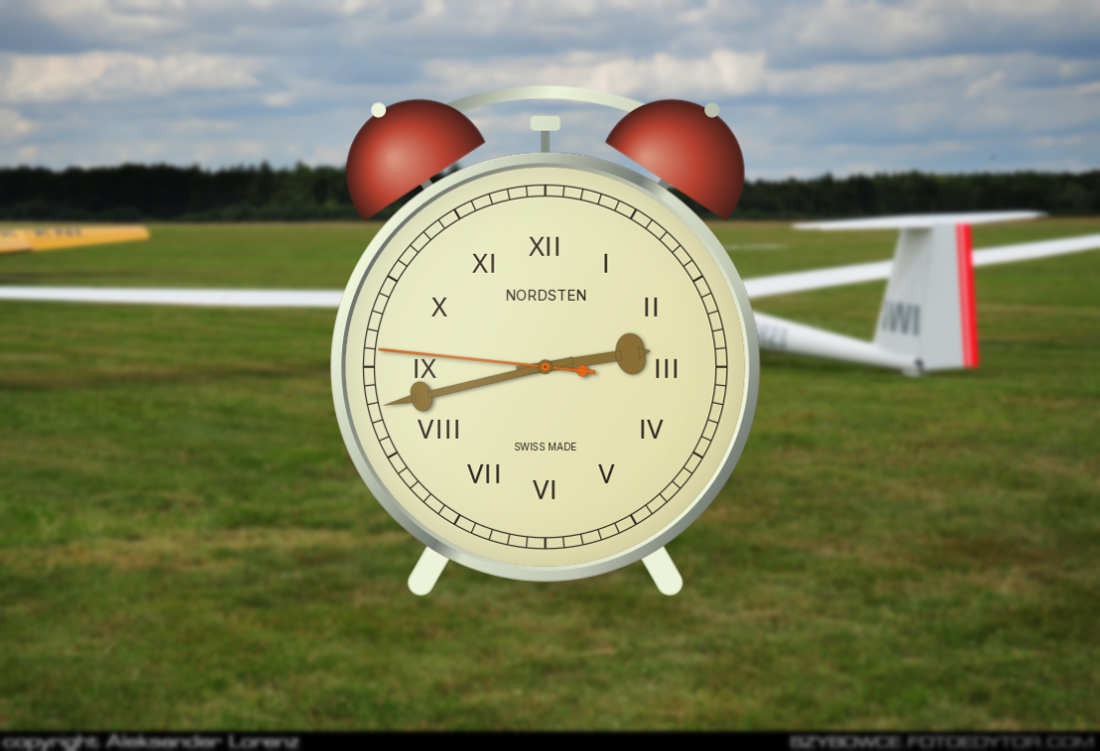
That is 2h42m46s
